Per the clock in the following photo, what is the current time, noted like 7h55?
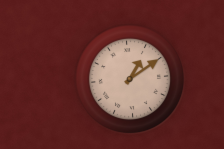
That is 1h10
